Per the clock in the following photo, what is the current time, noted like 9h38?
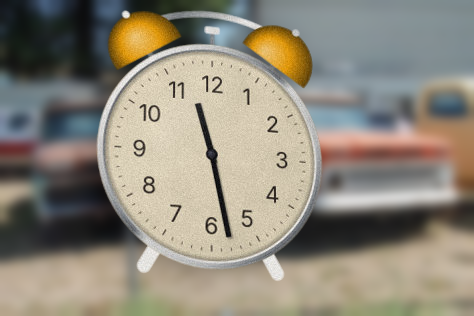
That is 11h28
